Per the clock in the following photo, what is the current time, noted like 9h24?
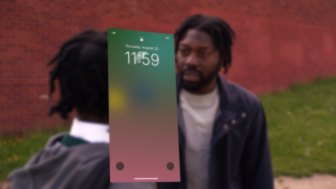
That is 11h59
